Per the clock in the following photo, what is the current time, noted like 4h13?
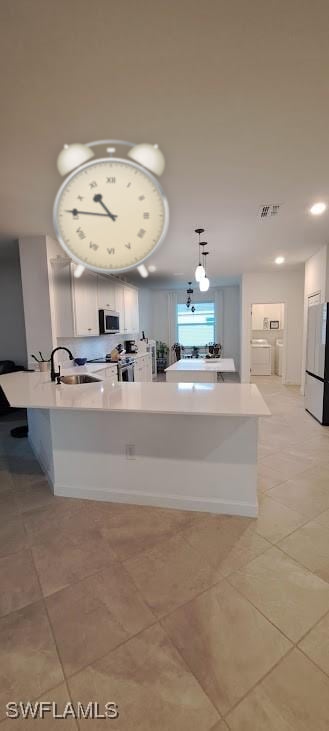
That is 10h46
